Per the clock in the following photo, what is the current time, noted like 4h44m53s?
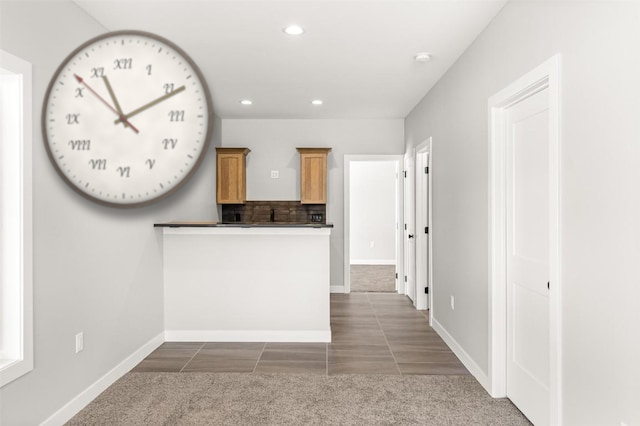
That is 11h10m52s
